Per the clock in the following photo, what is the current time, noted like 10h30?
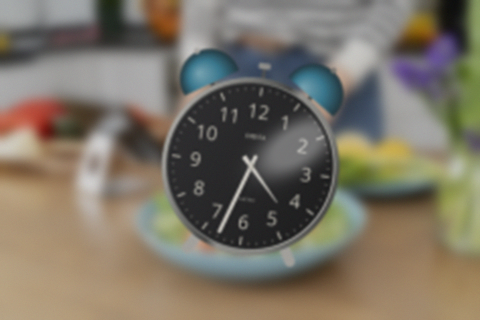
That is 4h33
